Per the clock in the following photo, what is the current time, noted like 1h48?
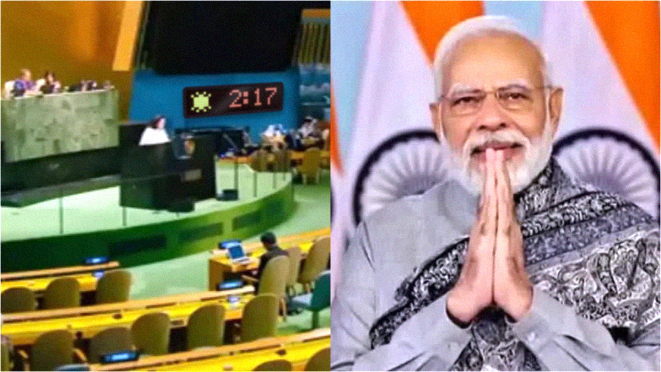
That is 2h17
